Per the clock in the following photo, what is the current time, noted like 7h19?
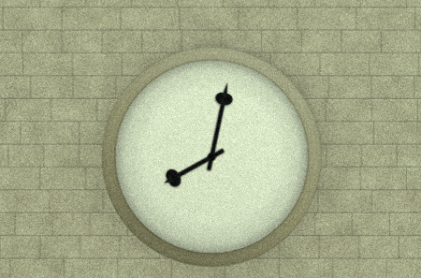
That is 8h02
